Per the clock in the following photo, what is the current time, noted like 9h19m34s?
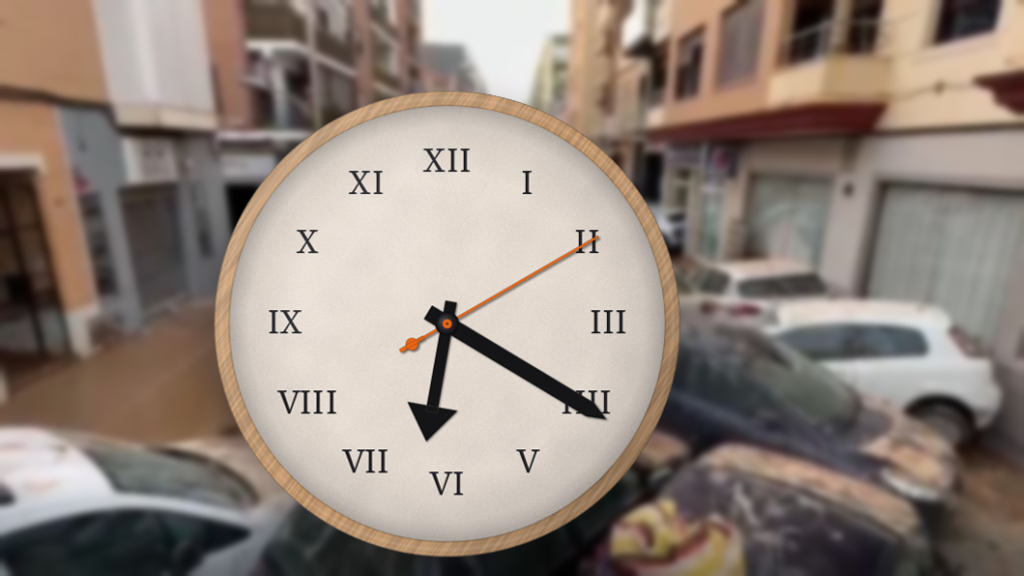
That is 6h20m10s
